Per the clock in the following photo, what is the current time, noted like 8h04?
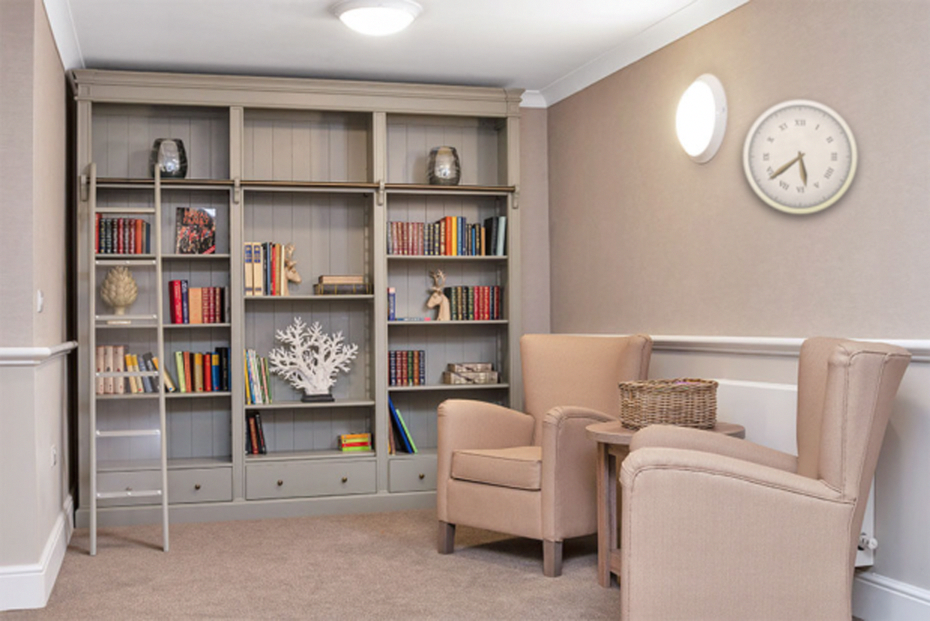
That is 5h39
